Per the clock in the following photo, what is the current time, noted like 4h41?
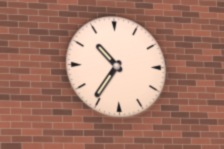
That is 10h36
